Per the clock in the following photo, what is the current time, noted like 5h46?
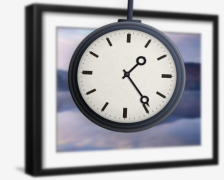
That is 1h24
